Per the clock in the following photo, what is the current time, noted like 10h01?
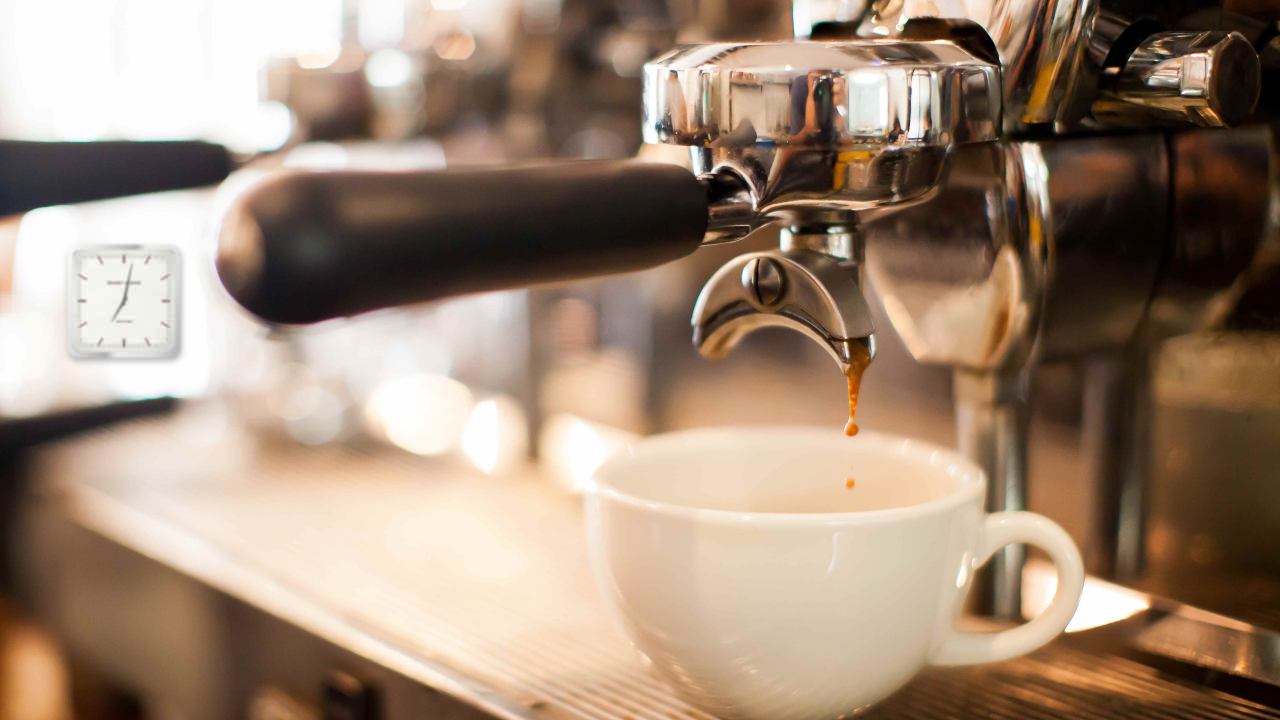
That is 7h02
